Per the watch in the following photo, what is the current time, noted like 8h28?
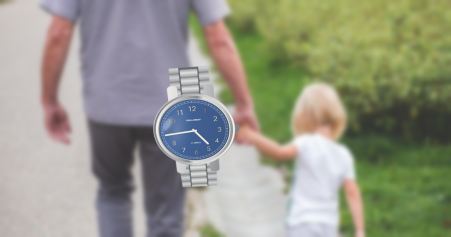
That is 4h44
